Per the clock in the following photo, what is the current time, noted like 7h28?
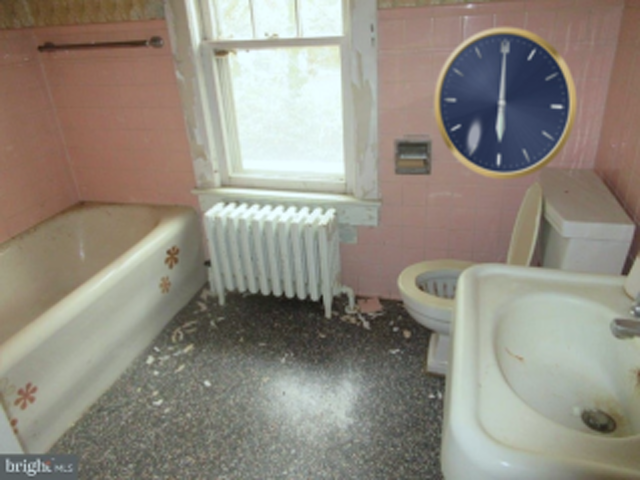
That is 6h00
